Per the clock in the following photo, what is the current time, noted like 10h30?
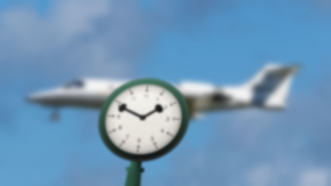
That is 1h49
